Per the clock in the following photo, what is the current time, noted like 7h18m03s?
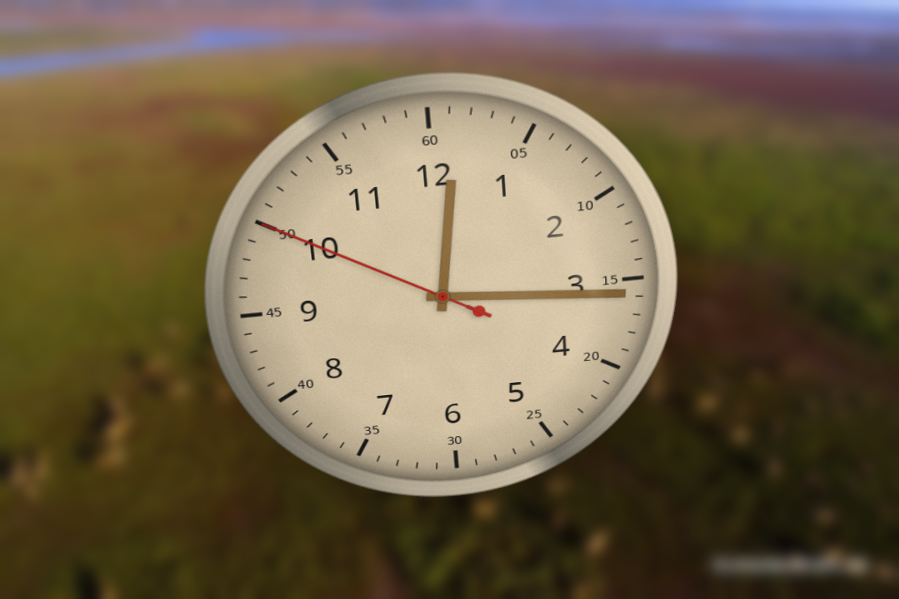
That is 12h15m50s
